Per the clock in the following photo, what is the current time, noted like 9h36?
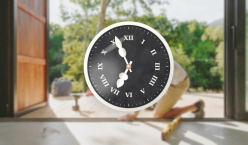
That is 6h56
